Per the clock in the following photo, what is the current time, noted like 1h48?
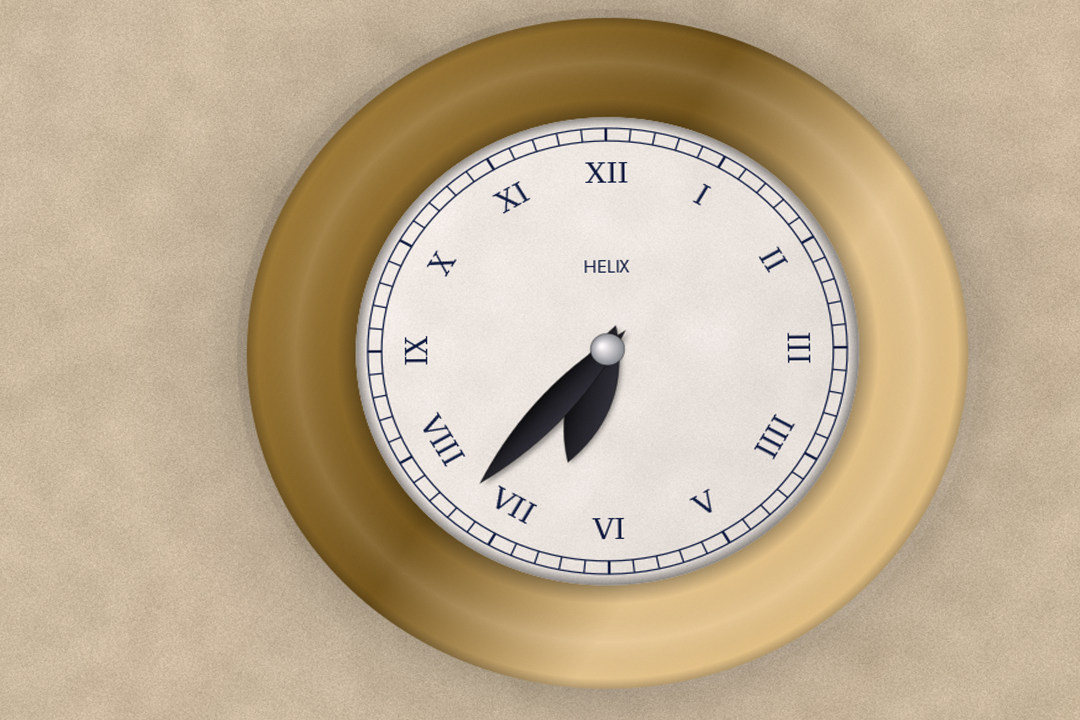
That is 6h37
